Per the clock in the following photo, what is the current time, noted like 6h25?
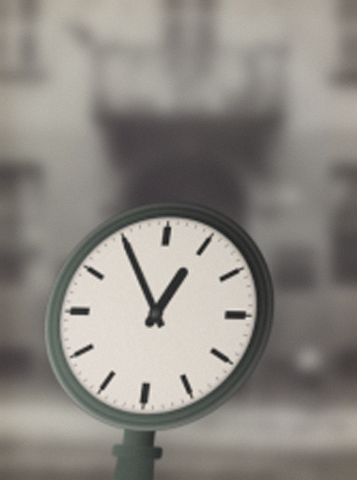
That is 12h55
